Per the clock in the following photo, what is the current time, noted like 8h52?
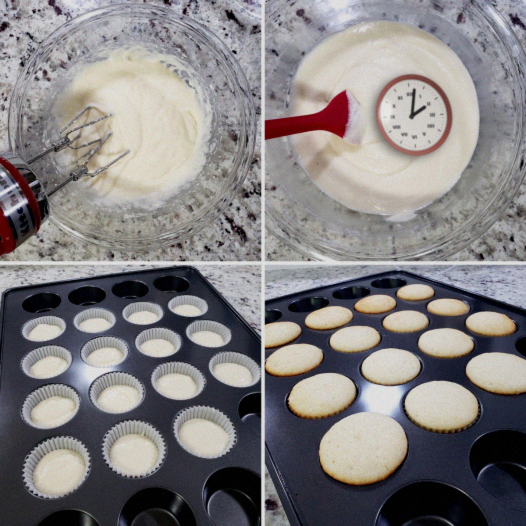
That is 2h02
